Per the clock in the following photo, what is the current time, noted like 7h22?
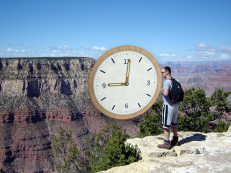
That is 9h01
